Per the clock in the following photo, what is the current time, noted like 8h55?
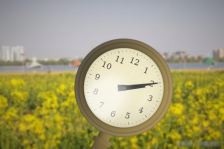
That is 2h10
